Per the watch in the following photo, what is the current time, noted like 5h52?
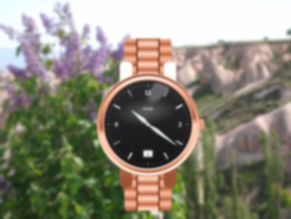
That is 10h21
